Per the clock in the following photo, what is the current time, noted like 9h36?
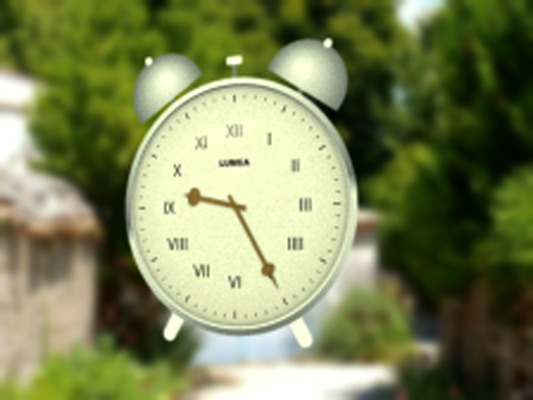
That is 9h25
